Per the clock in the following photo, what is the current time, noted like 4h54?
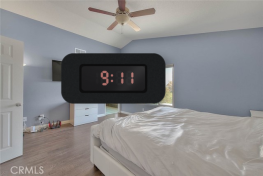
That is 9h11
